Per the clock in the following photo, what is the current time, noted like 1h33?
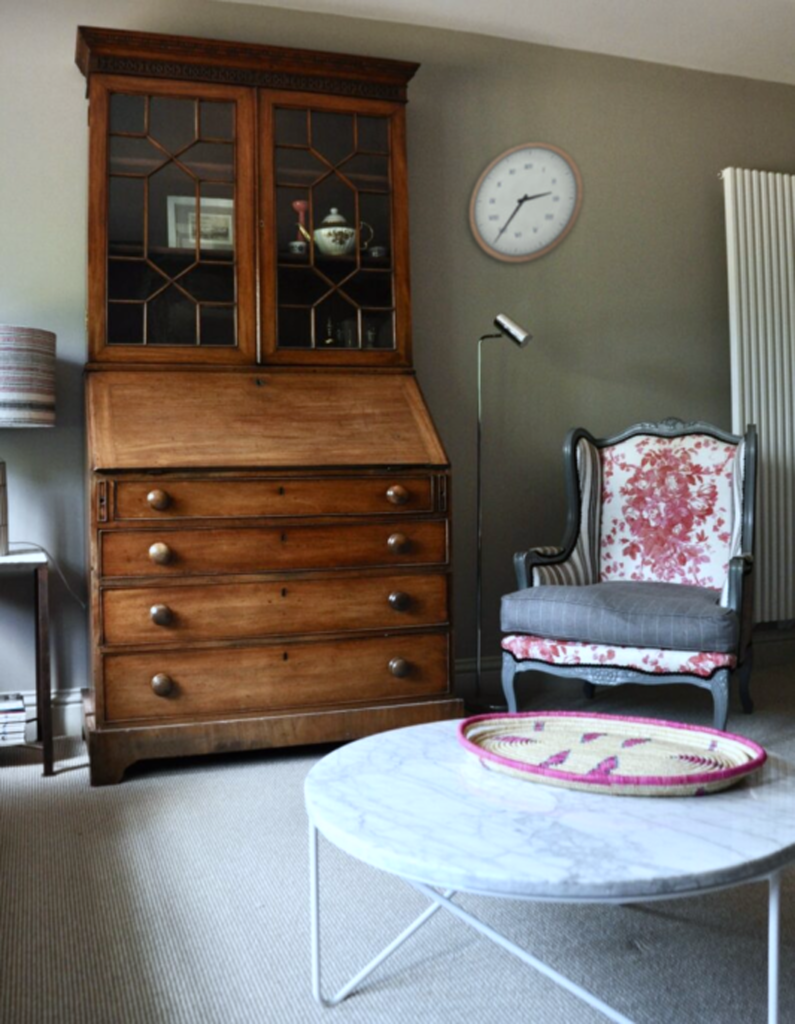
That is 2h35
